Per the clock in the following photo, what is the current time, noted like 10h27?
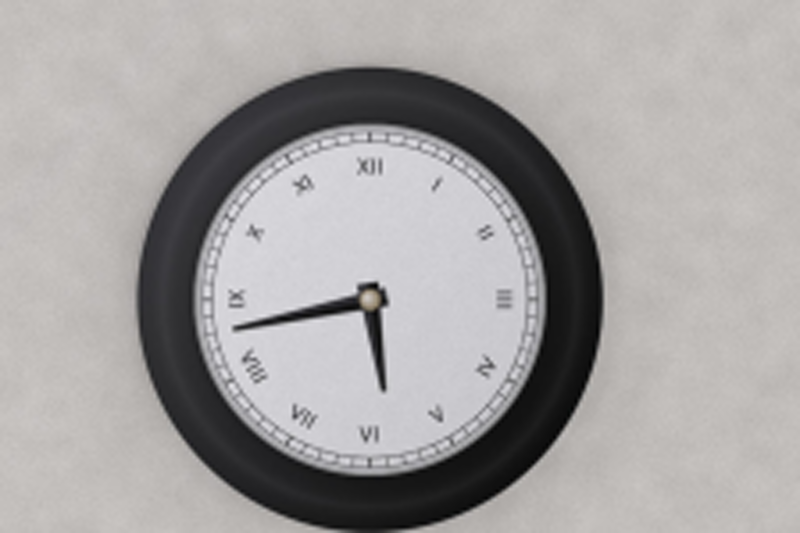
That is 5h43
